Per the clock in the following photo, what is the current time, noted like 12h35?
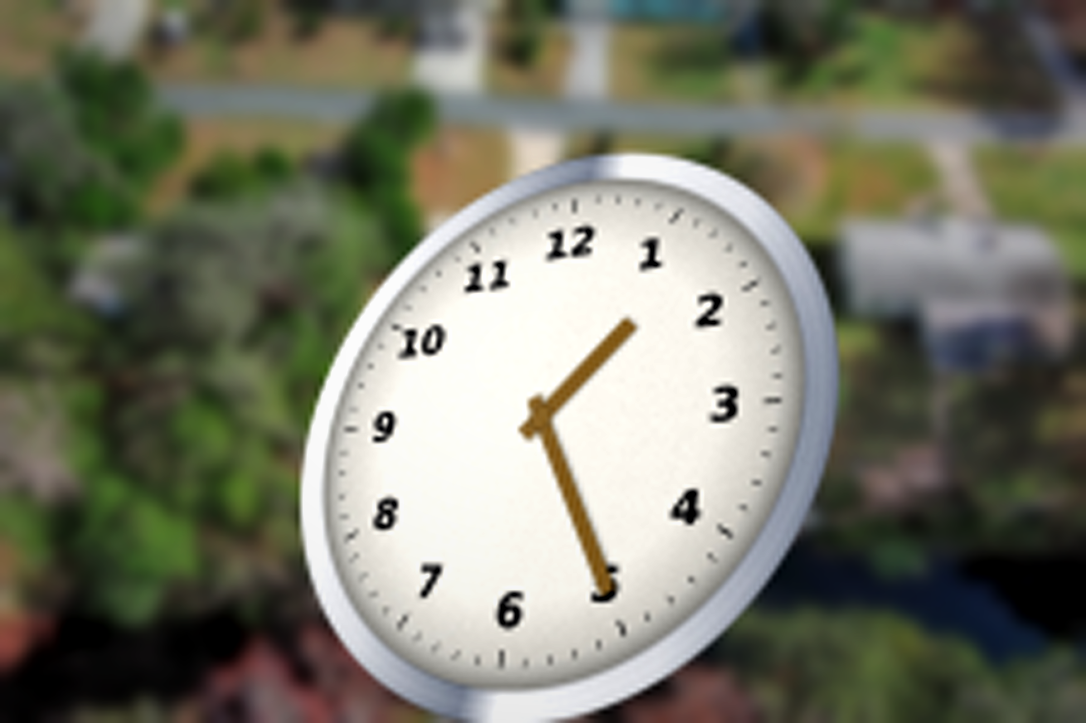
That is 1h25
